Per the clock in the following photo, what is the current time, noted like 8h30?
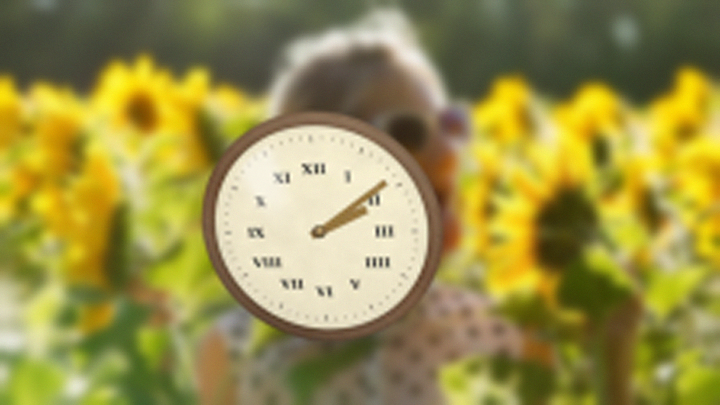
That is 2h09
